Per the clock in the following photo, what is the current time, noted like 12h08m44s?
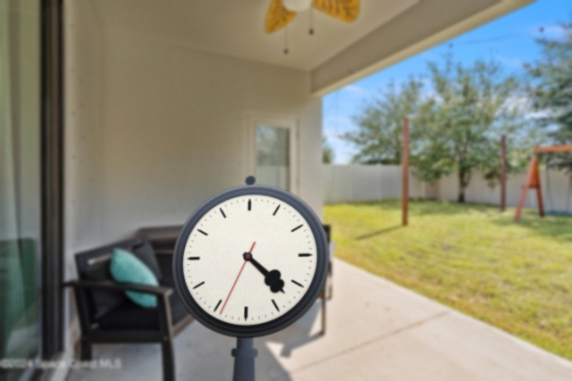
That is 4h22m34s
